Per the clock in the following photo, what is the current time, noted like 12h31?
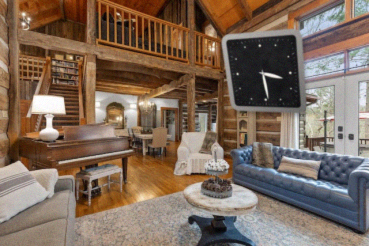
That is 3h29
